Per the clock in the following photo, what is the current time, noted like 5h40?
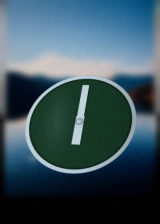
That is 6h00
